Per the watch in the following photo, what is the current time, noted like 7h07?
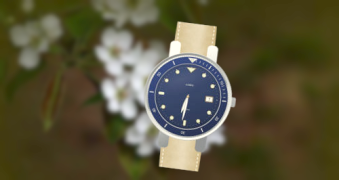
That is 6h31
